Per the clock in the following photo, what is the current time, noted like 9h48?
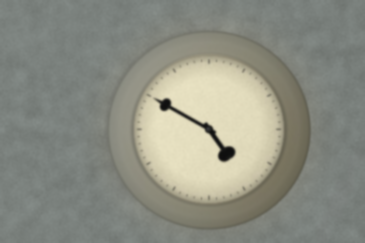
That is 4h50
